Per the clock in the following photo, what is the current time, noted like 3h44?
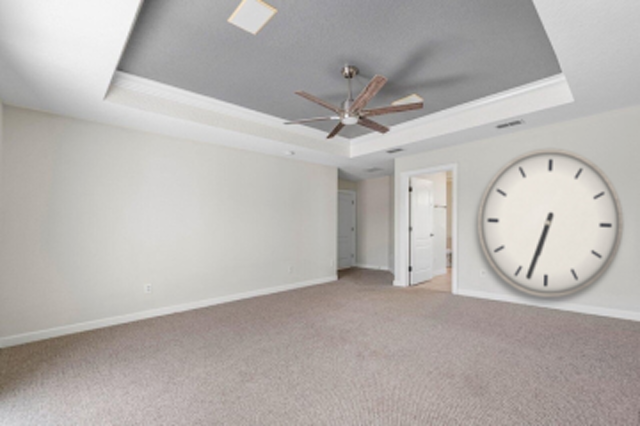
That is 6h33
